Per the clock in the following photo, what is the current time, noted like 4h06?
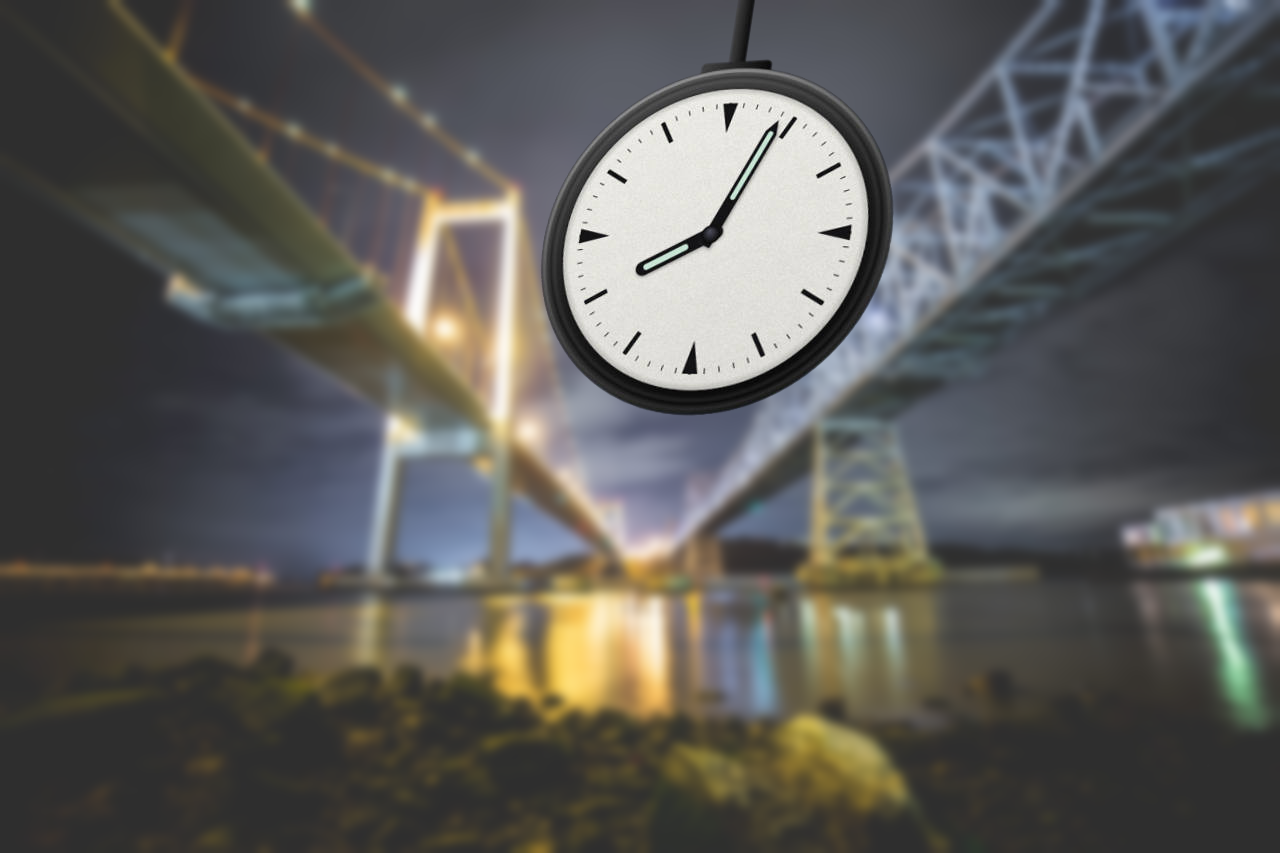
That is 8h04
